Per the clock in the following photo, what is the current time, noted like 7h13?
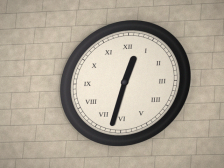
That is 12h32
